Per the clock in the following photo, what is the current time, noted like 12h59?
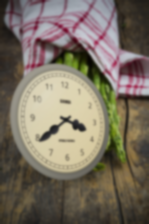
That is 3h39
